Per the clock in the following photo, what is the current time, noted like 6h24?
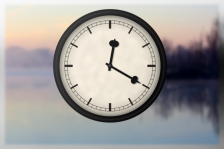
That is 12h20
